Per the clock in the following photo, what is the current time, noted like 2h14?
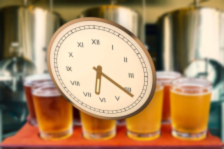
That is 6h21
